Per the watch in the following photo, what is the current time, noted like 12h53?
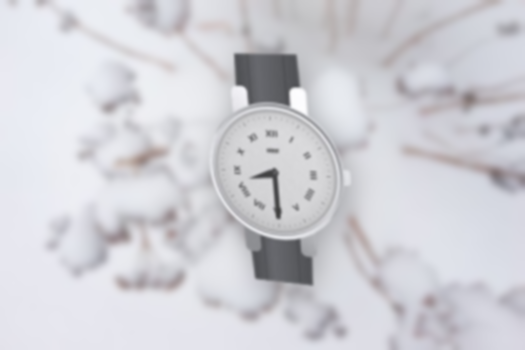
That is 8h30
